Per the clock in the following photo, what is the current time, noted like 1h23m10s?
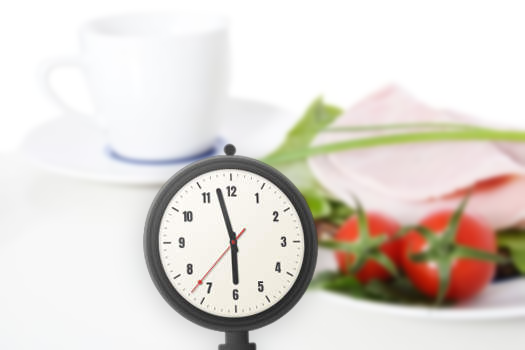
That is 5h57m37s
